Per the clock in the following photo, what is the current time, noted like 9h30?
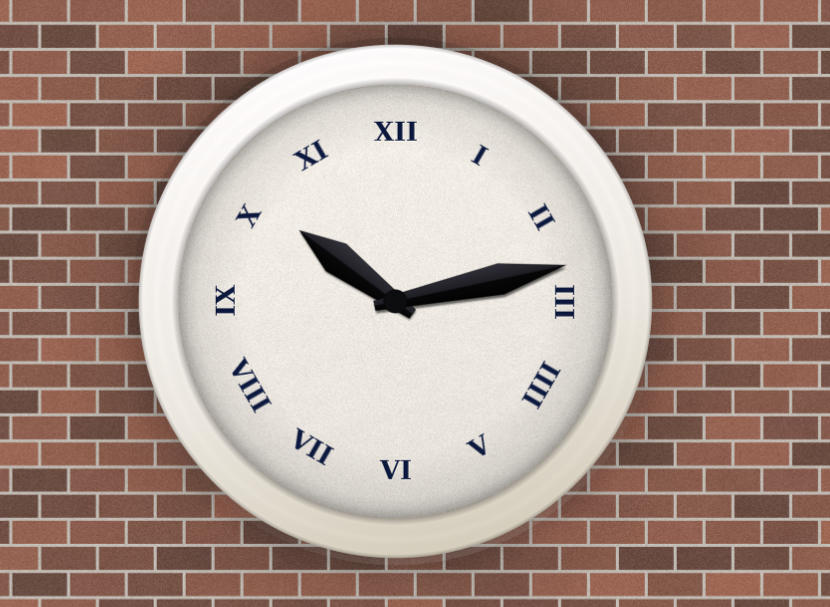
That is 10h13
